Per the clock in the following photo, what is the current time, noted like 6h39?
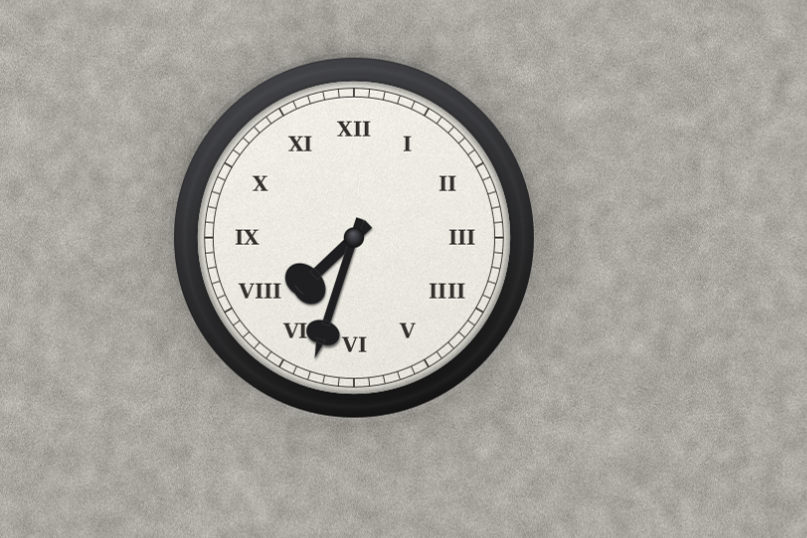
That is 7h33
